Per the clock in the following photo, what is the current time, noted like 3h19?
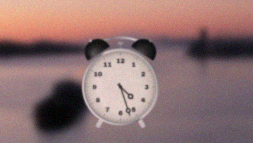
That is 4h27
